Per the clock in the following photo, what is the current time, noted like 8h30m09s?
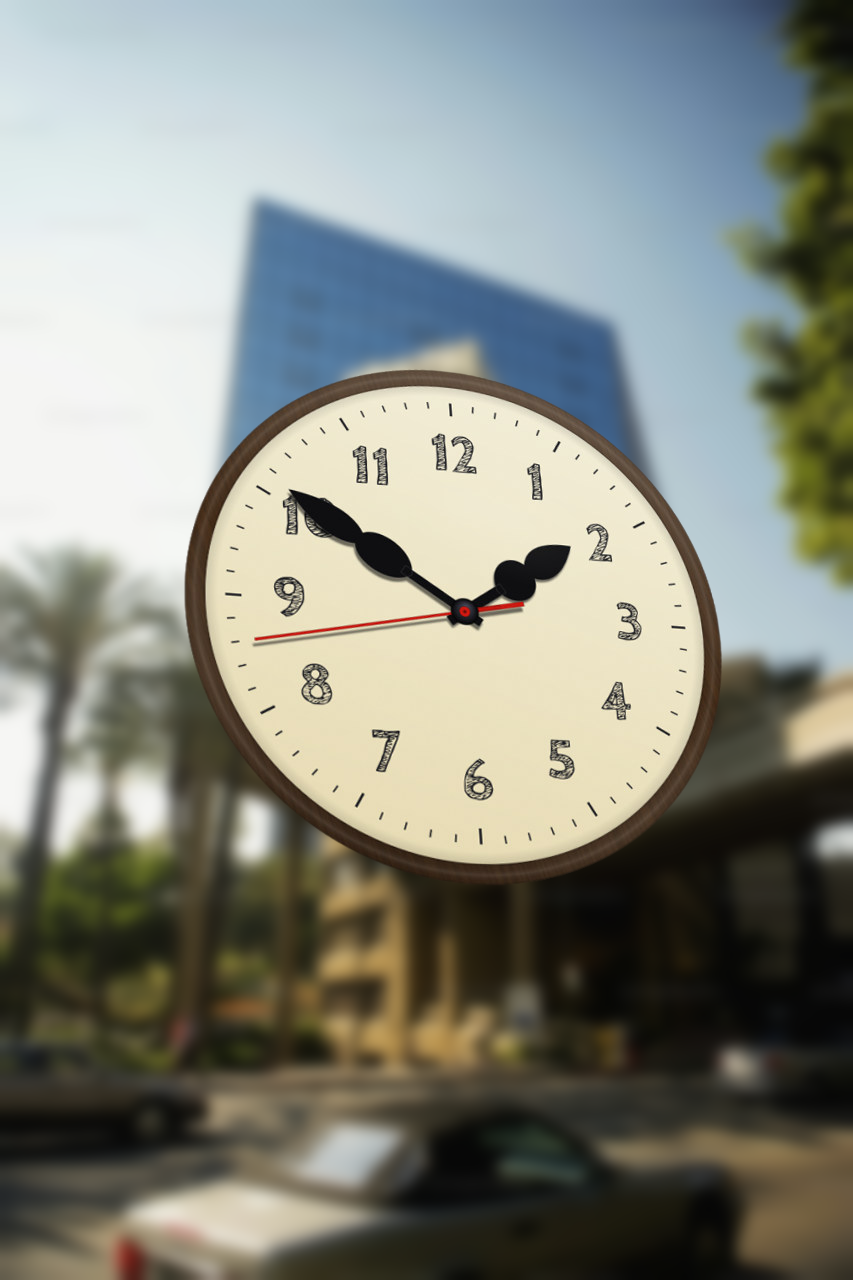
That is 1h50m43s
